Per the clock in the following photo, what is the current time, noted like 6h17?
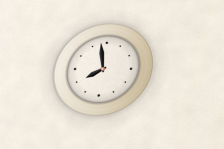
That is 7h58
